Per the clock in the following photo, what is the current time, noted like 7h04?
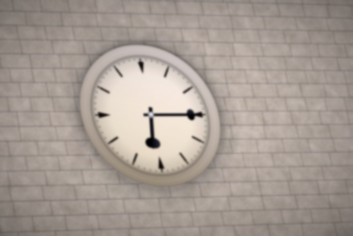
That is 6h15
